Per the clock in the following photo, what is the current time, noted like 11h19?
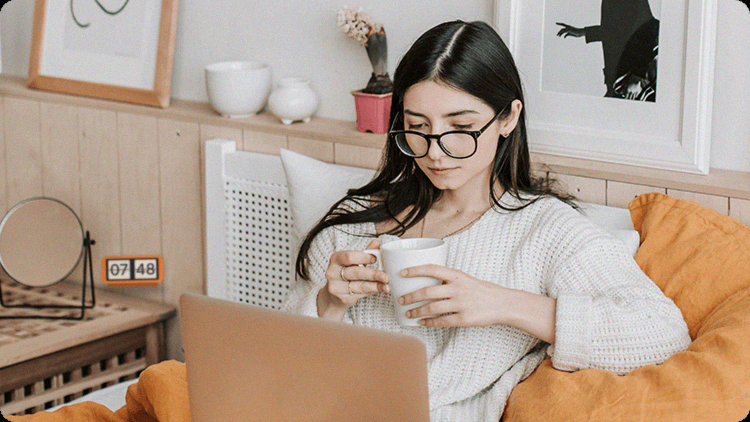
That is 7h48
